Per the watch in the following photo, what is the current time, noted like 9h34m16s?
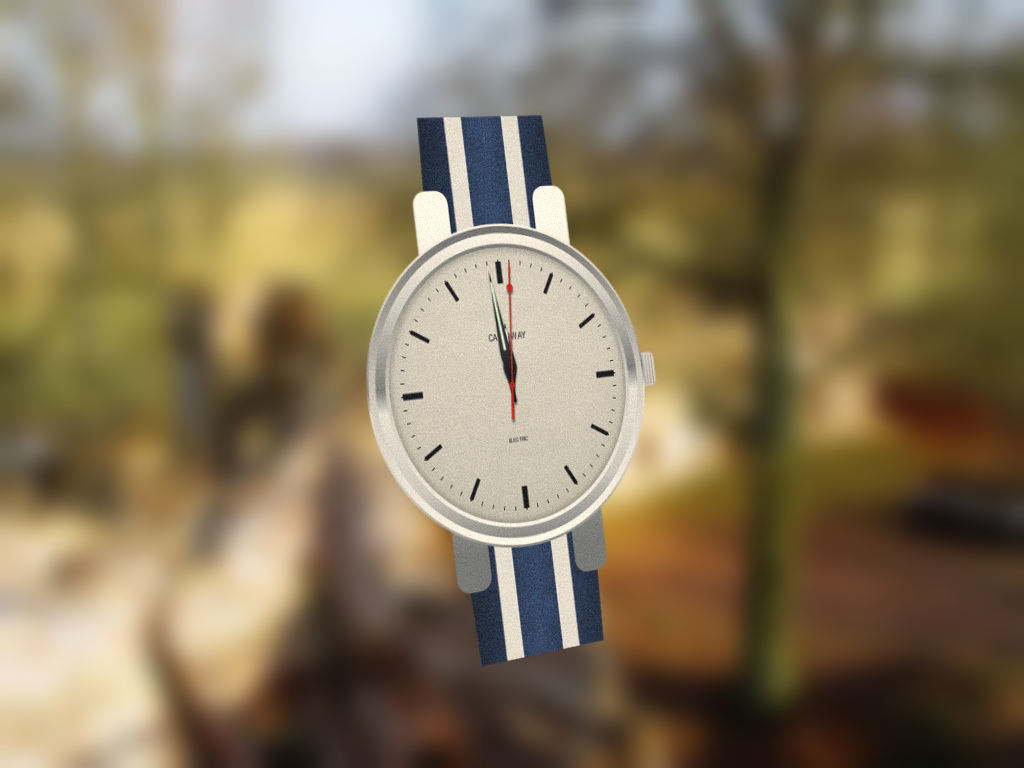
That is 11h59m01s
